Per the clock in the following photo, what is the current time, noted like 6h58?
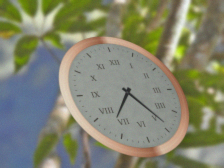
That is 7h24
